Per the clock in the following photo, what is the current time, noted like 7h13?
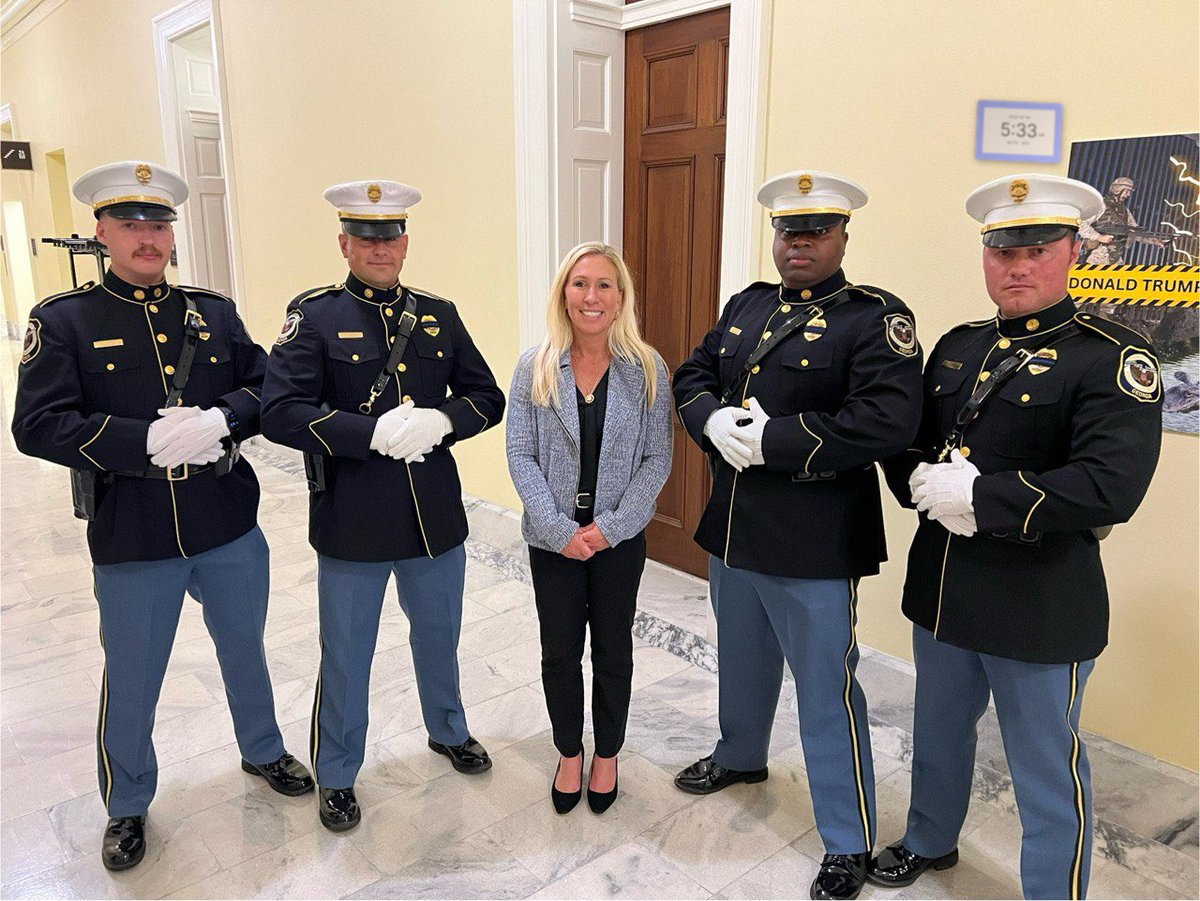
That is 5h33
